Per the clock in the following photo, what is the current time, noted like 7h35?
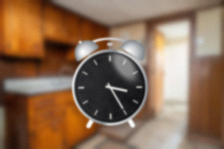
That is 3h25
